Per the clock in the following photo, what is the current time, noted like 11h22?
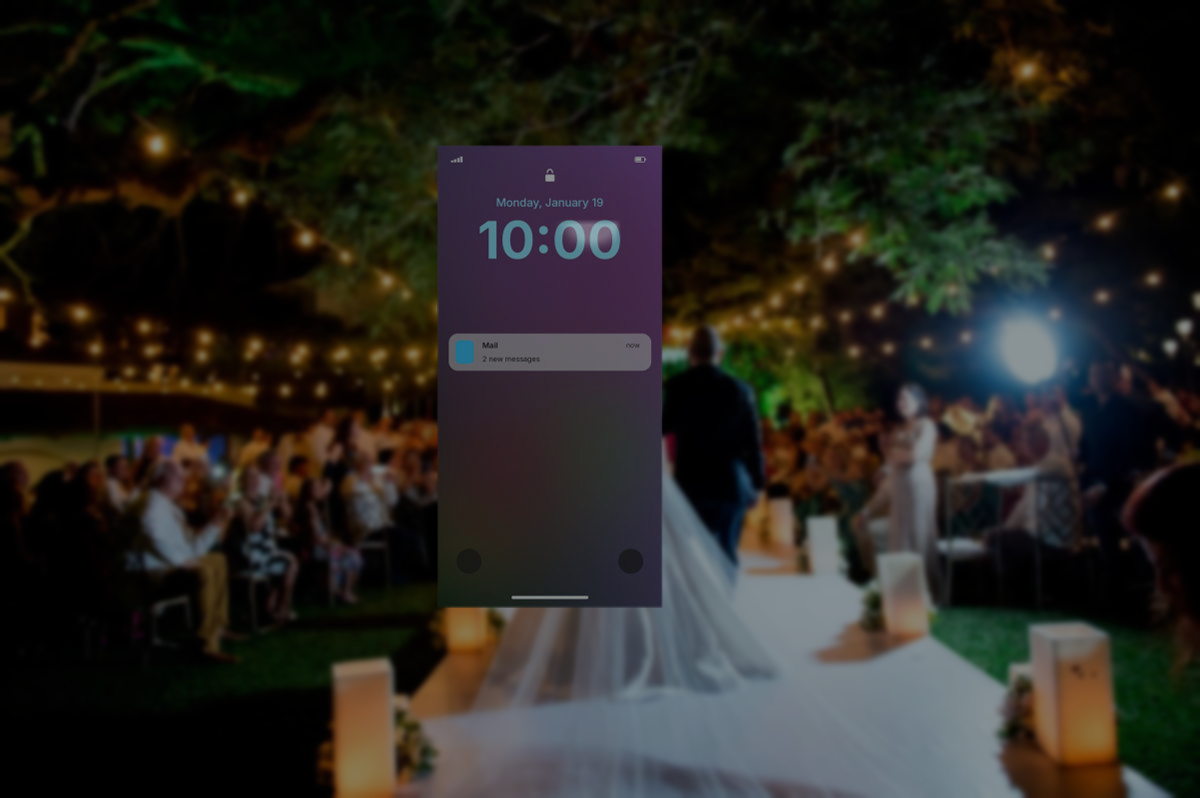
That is 10h00
